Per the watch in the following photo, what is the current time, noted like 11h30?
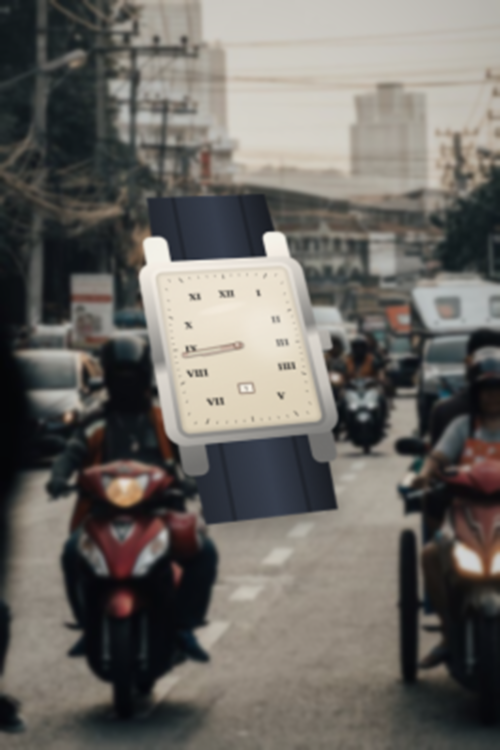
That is 8h44
